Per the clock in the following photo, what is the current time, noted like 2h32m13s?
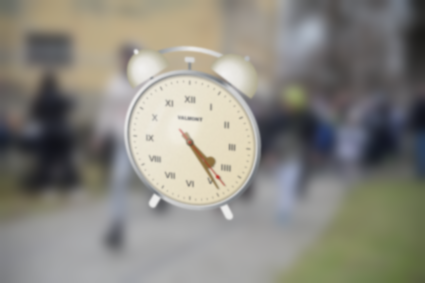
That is 4h24m23s
